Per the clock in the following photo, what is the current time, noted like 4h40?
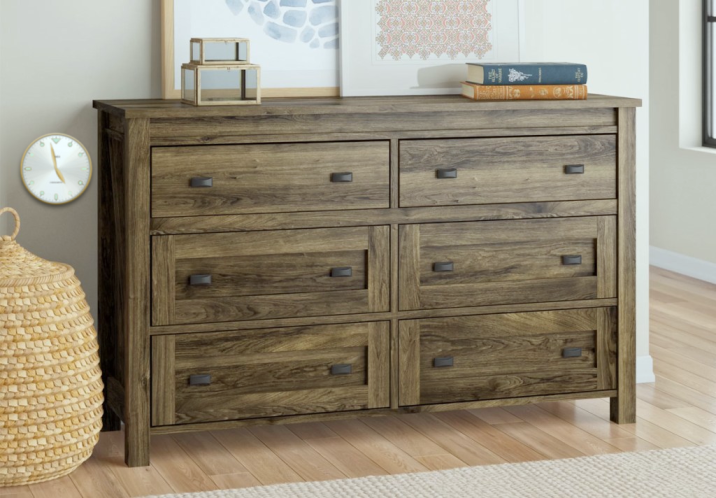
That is 4h58
